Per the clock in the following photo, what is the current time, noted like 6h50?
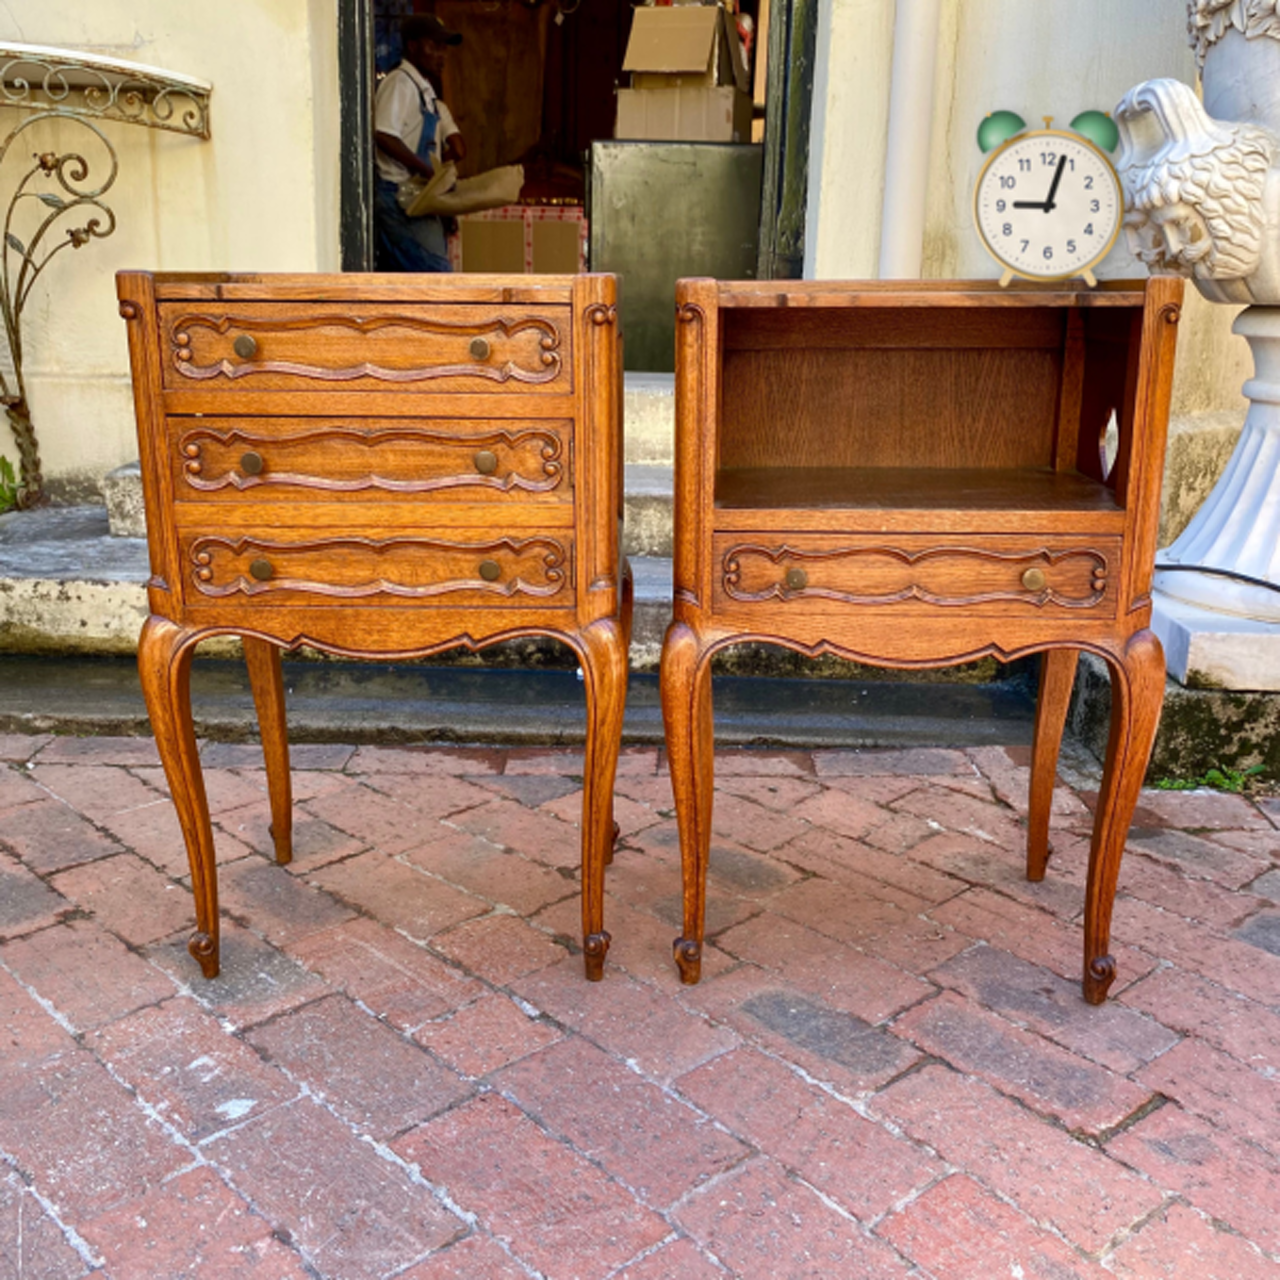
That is 9h03
